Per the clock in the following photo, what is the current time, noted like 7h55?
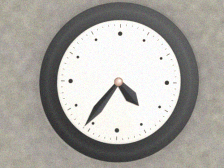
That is 4h36
